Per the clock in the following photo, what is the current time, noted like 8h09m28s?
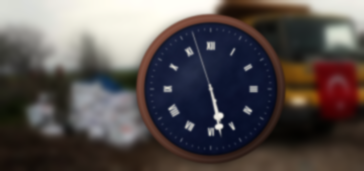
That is 5h27m57s
